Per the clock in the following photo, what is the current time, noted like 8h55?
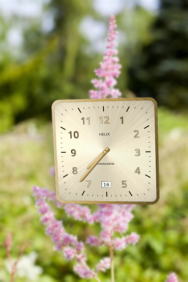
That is 7h37
